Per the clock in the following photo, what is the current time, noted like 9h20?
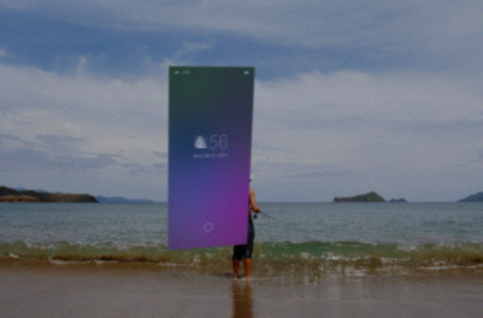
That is 4h56
